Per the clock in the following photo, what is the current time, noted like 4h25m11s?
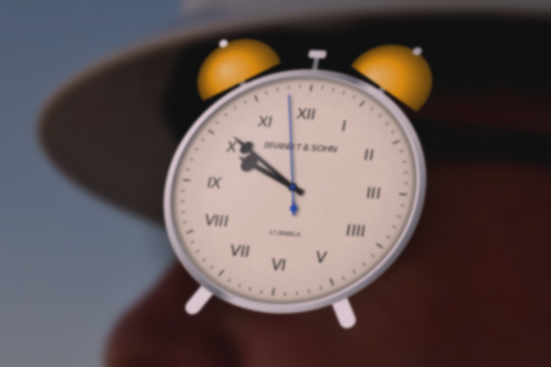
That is 9h50m58s
